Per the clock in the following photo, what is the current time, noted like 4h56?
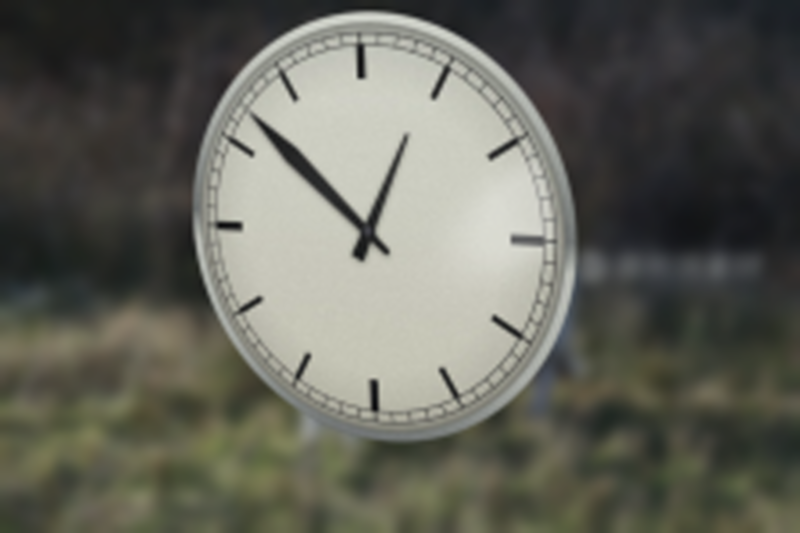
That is 12h52
